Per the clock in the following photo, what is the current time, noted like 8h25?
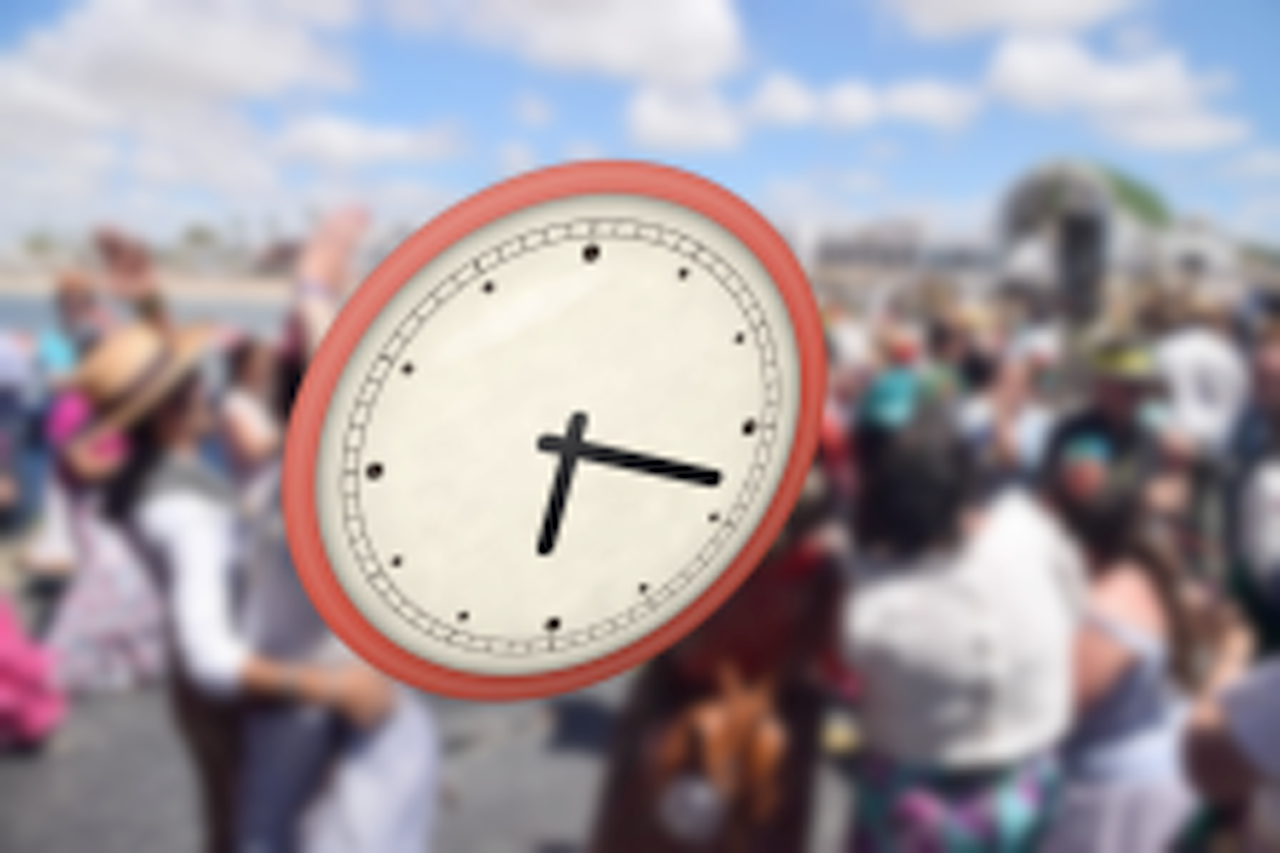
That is 6h18
